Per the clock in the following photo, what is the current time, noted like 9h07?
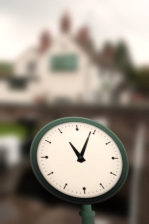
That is 11h04
